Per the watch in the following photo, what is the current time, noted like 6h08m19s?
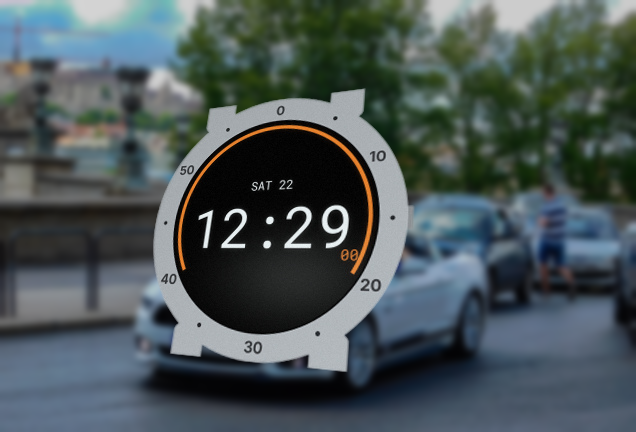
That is 12h29m00s
